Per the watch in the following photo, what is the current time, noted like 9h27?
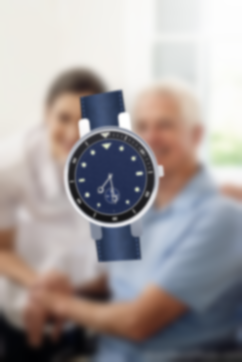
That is 7h29
